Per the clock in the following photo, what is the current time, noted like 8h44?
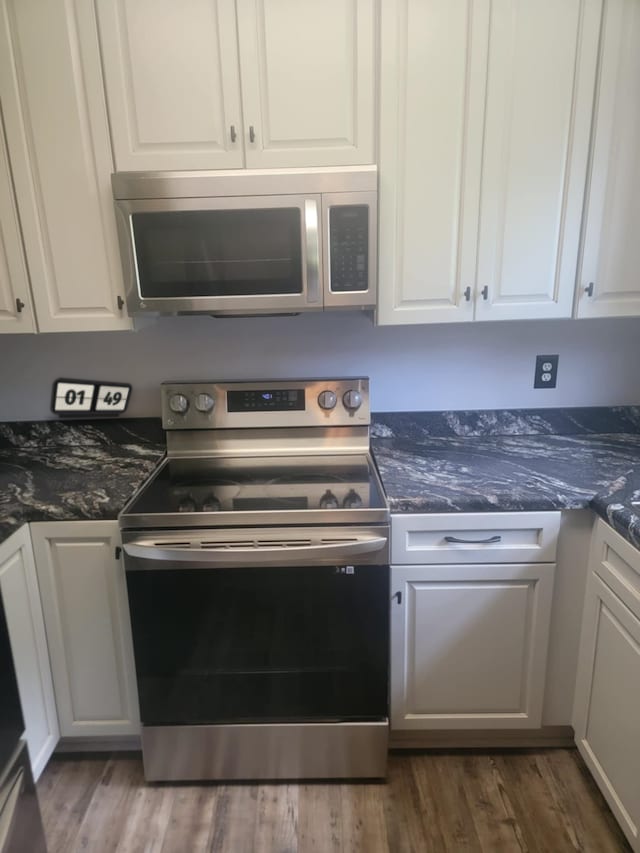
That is 1h49
